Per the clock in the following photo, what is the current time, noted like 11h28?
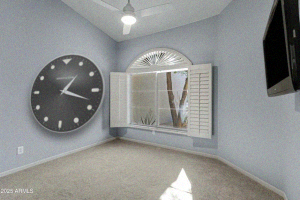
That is 1h18
